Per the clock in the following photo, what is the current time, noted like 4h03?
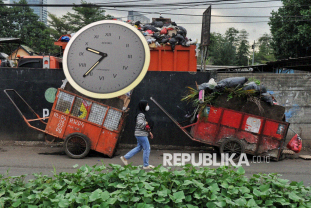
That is 9h36
